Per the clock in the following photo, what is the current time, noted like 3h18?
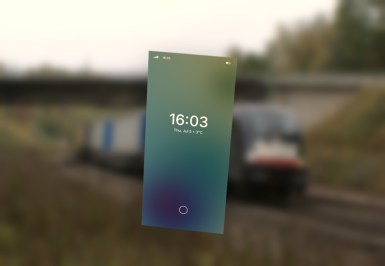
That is 16h03
